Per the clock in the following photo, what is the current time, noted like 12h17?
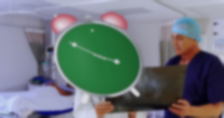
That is 3h51
